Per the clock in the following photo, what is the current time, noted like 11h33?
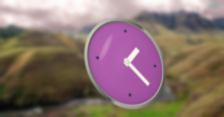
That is 1h22
